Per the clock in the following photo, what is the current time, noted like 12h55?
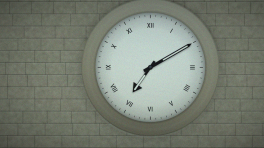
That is 7h10
